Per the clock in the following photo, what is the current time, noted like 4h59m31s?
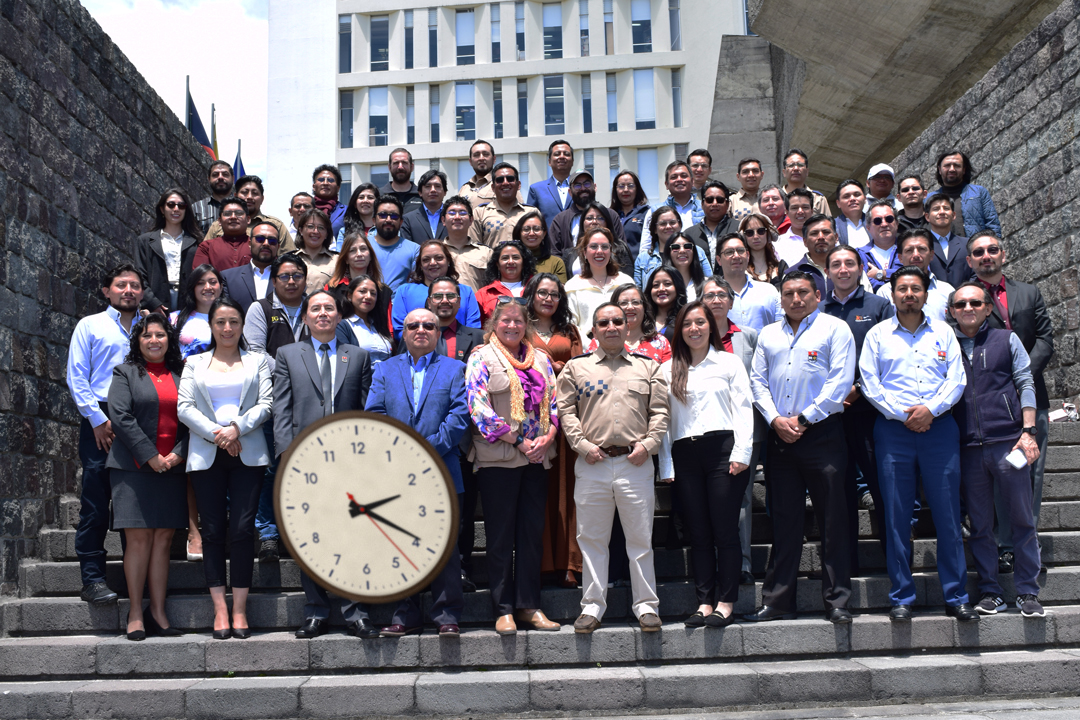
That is 2h19m23s
